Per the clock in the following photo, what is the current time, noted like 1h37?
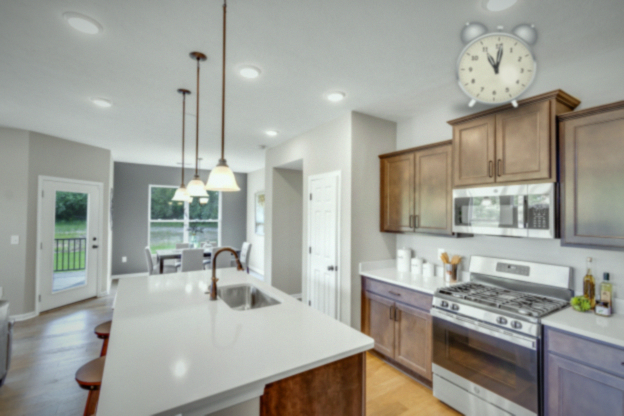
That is 11h01
